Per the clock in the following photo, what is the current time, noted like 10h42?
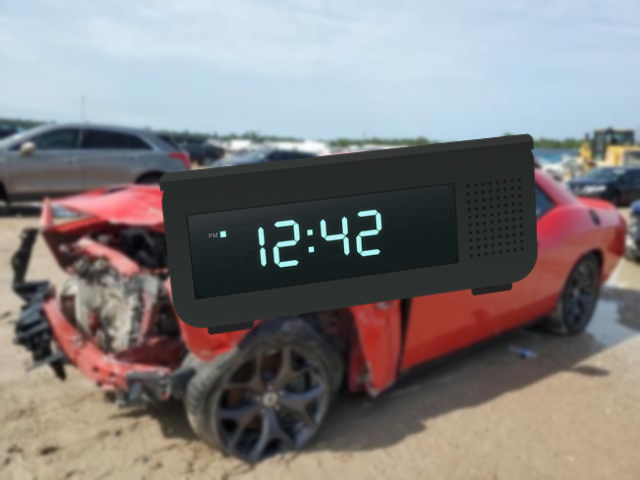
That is 12h42
